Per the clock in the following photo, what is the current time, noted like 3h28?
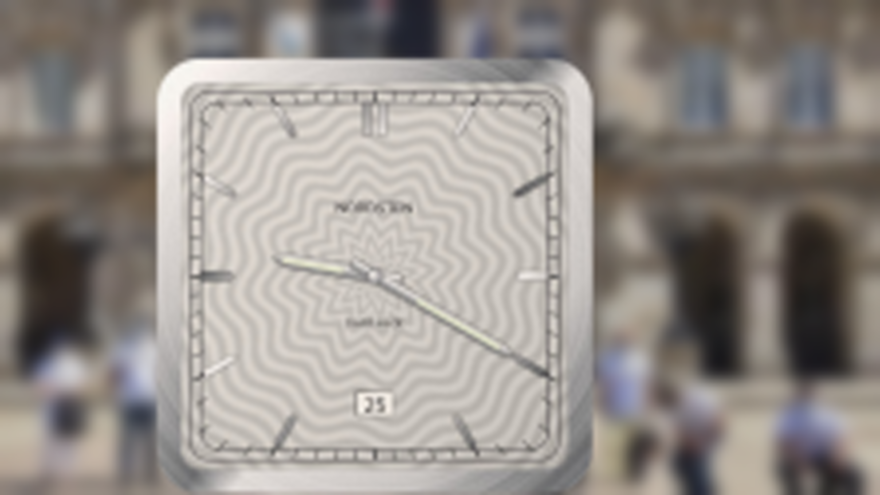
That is 9h20
